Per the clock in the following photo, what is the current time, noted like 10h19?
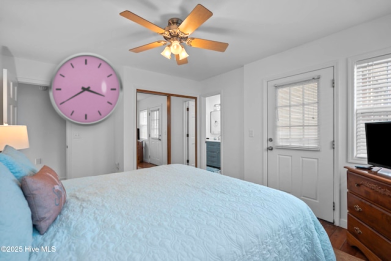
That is 3h40
